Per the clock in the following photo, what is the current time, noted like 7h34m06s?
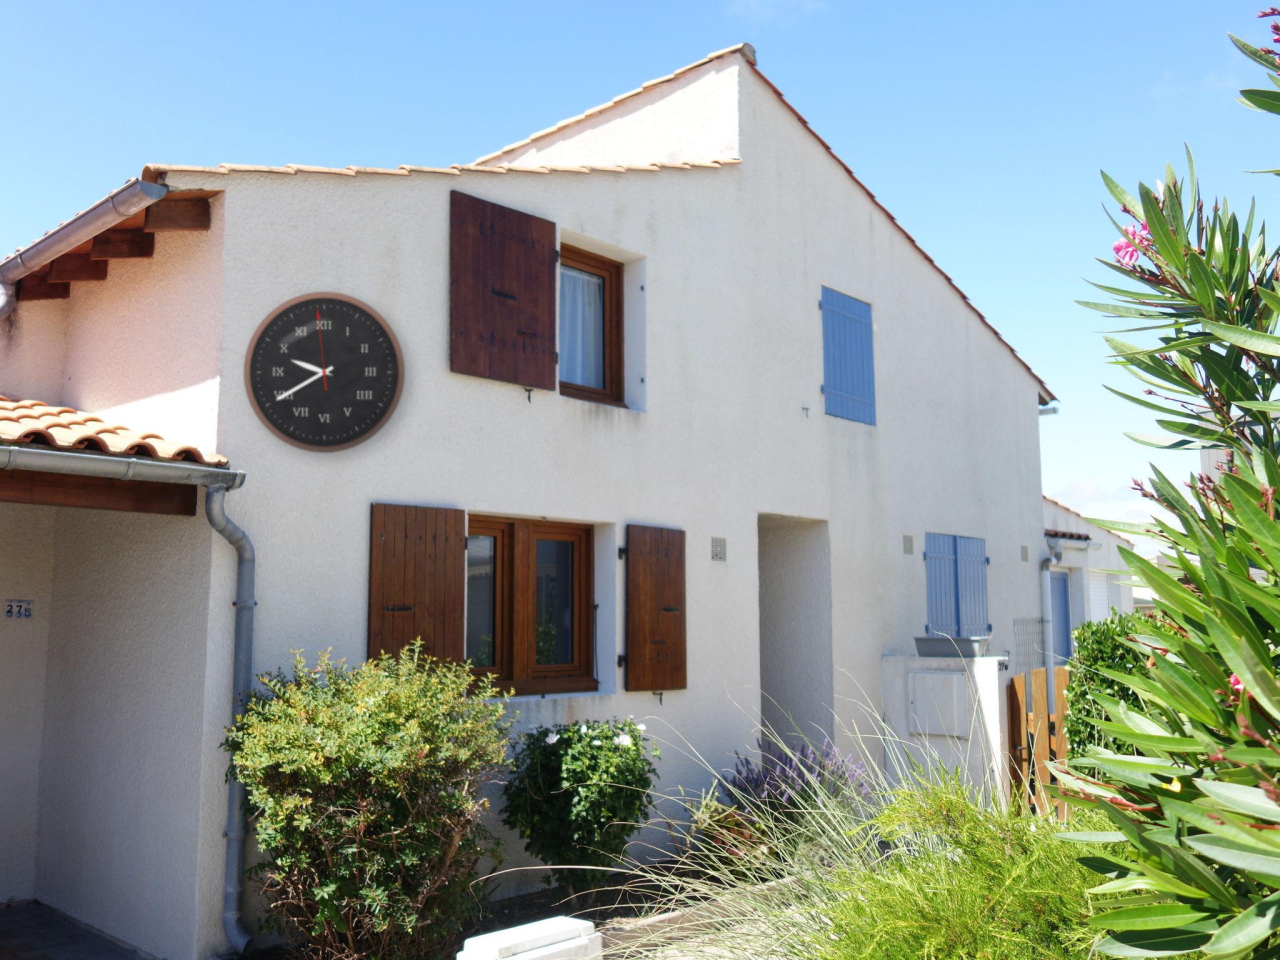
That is 9h39m59s
